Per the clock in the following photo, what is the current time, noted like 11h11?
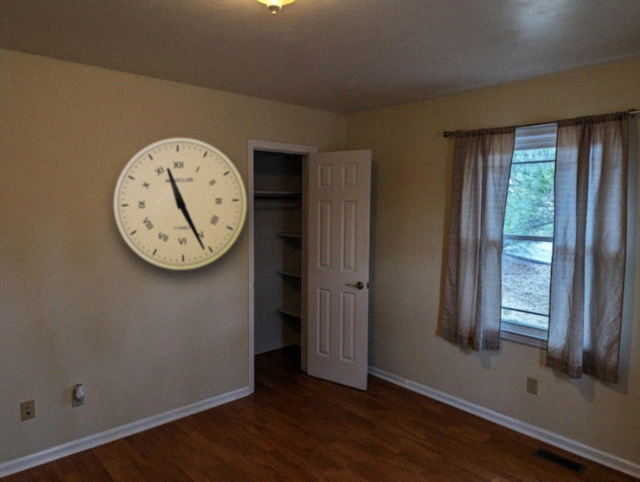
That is 11h26
